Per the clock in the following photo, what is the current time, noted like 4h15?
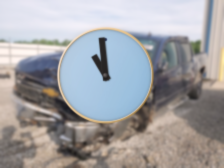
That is 10h59
